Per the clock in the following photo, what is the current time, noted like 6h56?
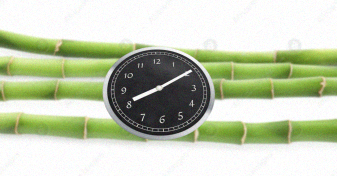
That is 8h10
